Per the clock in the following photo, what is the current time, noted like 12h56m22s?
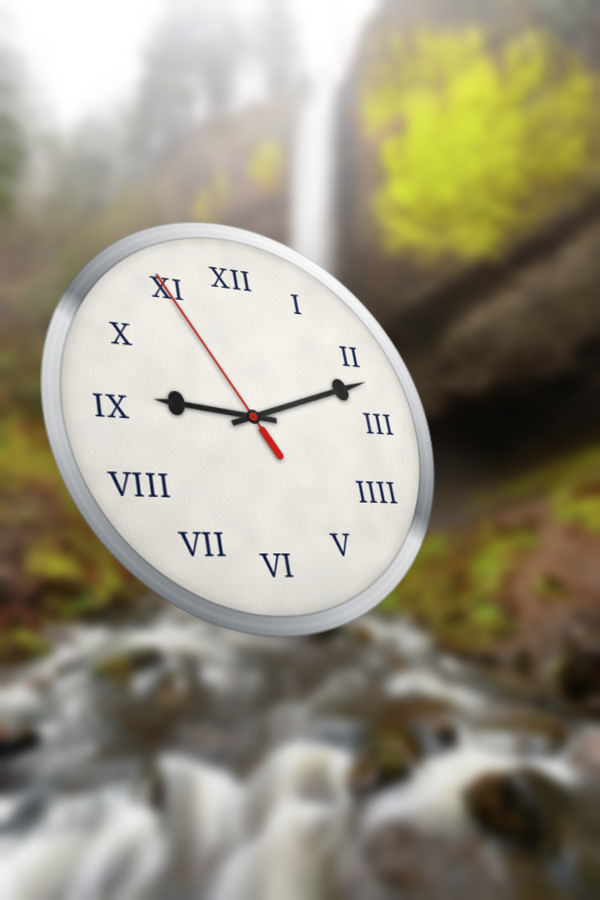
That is 9h11m55s
